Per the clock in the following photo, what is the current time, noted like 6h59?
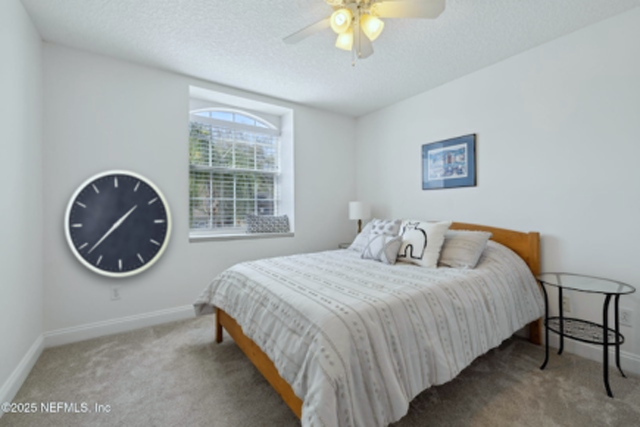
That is 1h38
